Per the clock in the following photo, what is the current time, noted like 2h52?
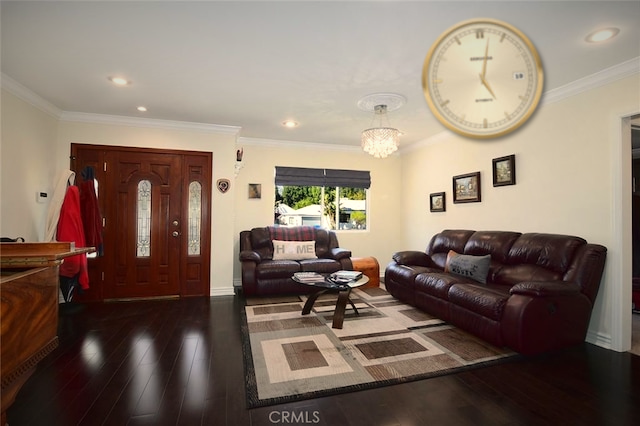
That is 5h02
